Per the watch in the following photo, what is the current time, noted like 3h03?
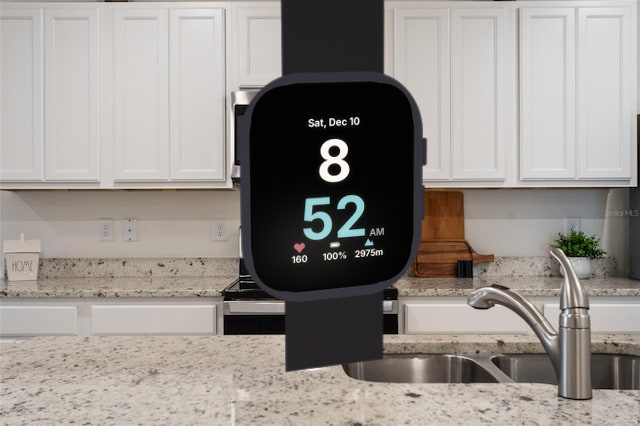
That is 8h52
